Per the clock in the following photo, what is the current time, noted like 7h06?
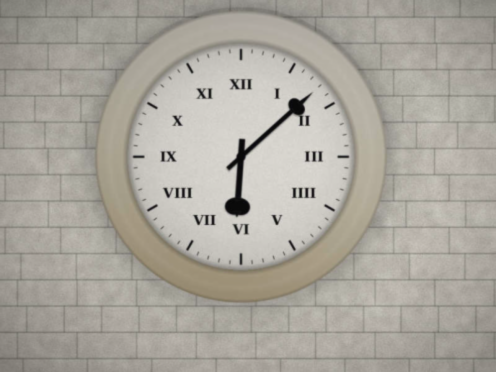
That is 6h08
